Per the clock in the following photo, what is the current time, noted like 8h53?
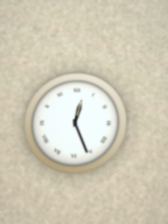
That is 12h26
